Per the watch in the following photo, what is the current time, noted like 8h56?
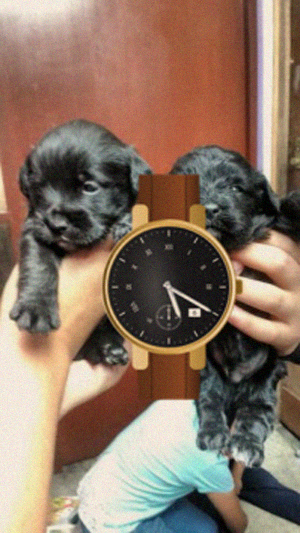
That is 5h20
